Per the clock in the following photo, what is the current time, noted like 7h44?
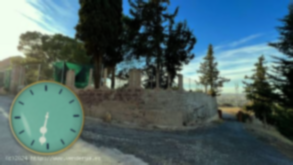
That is 6h32
